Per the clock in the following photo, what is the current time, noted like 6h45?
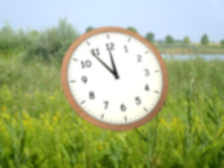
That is 11h54
